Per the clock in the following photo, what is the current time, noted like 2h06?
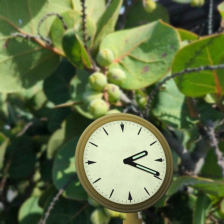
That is 2h19
